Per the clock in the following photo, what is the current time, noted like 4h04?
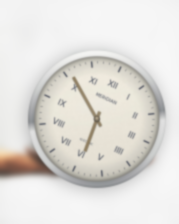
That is 5h51
